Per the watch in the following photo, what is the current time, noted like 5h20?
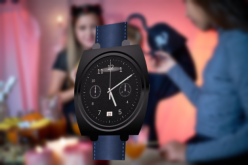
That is 5h10
